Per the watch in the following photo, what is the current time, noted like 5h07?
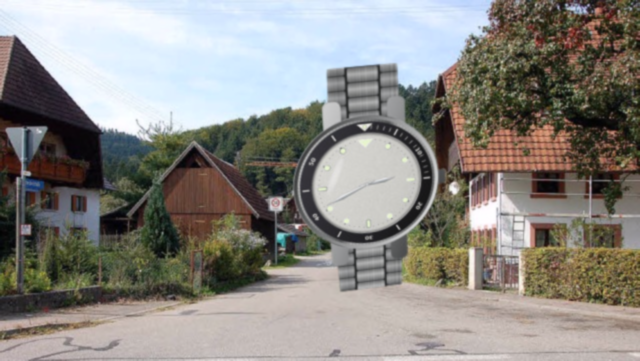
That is 2h41
